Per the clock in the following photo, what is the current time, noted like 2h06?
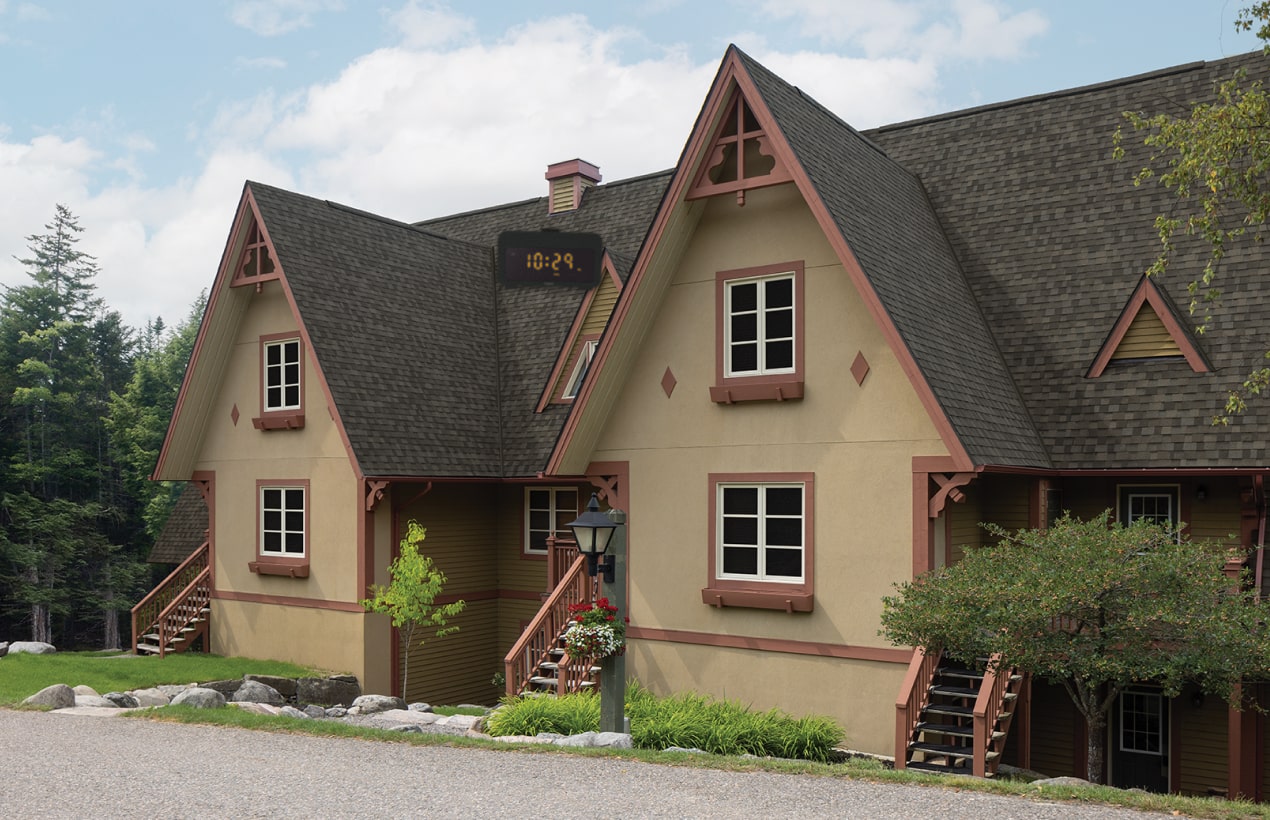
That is 10h29
